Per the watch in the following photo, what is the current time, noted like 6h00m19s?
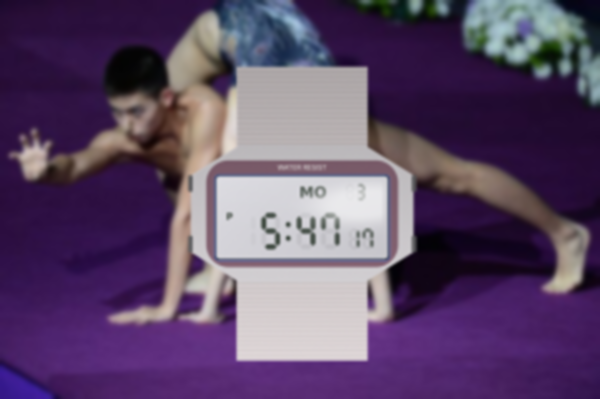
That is 5h47m17s
